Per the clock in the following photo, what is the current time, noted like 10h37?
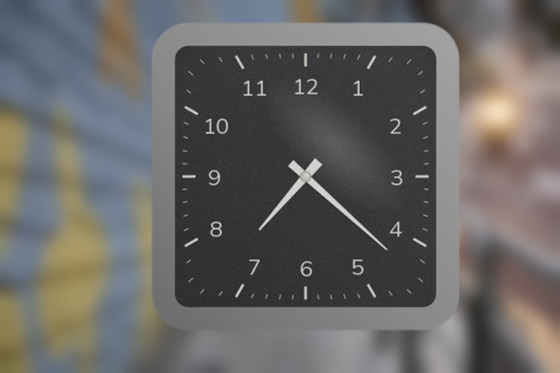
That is 7h22
